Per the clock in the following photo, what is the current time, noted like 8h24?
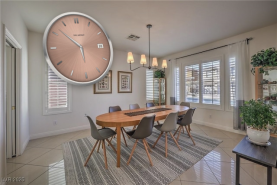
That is 5h52
